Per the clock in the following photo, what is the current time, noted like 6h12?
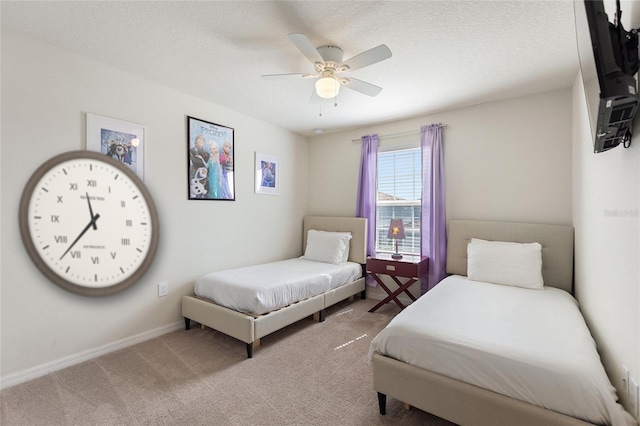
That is 11h37
